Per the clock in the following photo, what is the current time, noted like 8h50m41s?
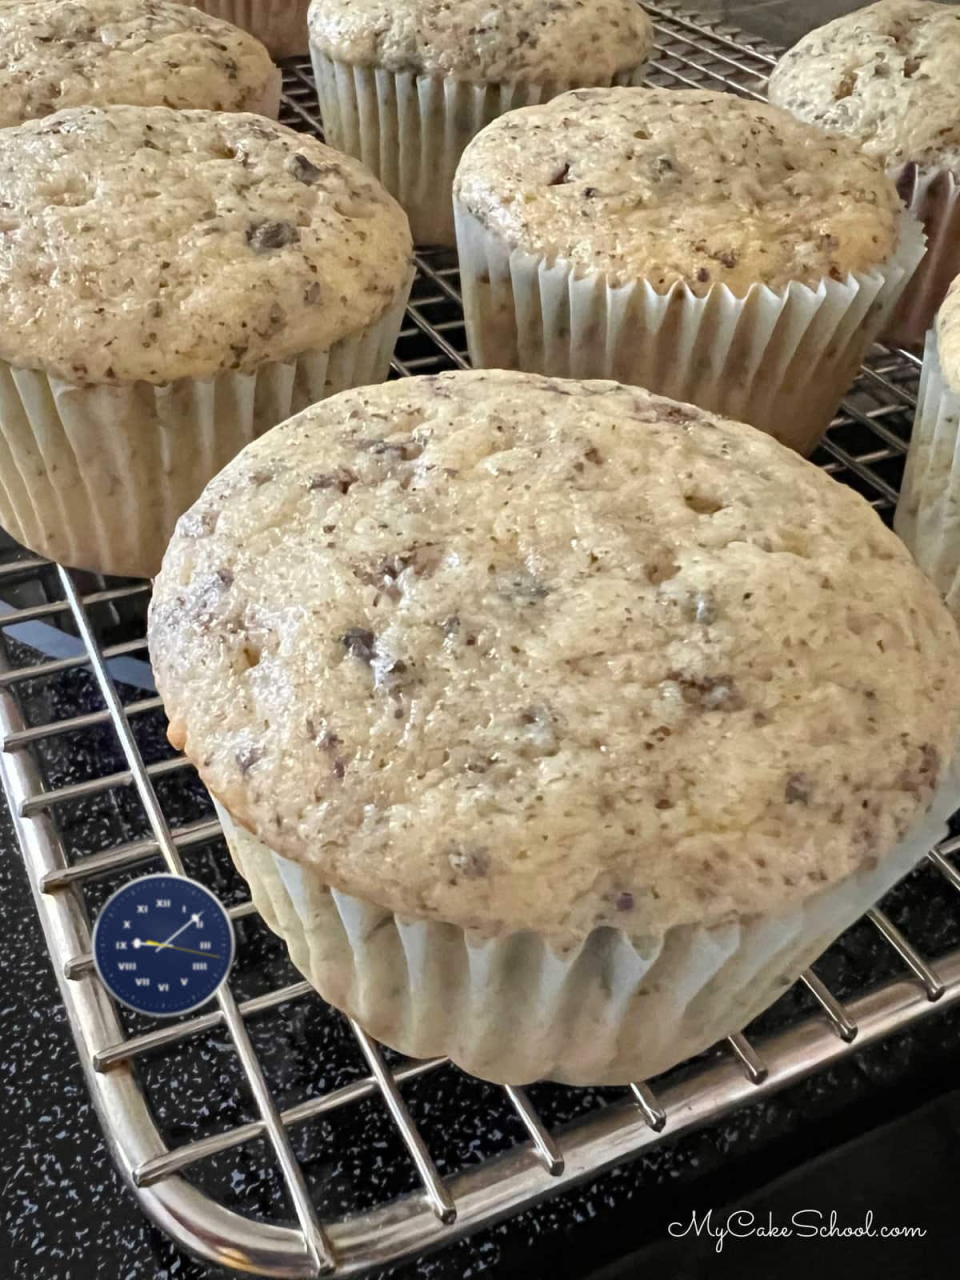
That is 9h08m17s
